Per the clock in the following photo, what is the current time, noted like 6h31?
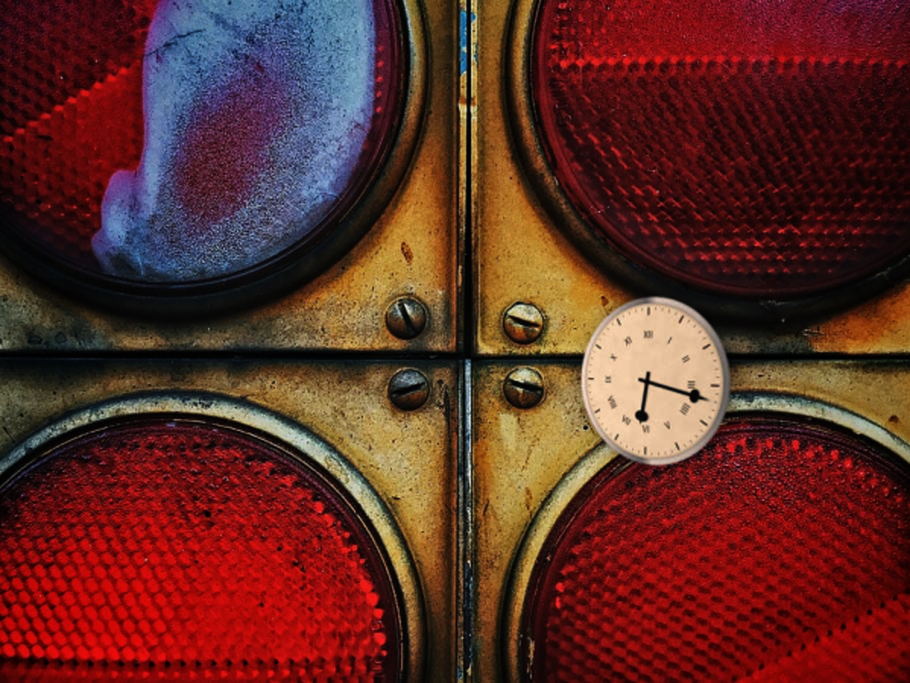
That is 6h17
